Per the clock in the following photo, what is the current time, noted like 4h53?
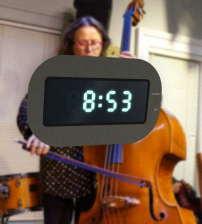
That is 8h53
